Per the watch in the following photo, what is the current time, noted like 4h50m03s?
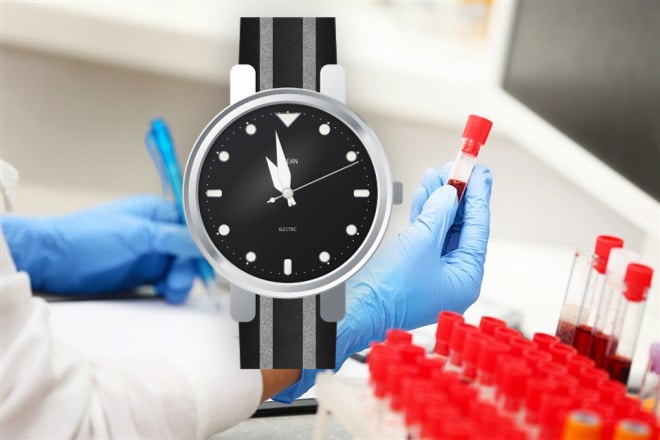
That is 10h58m11s
